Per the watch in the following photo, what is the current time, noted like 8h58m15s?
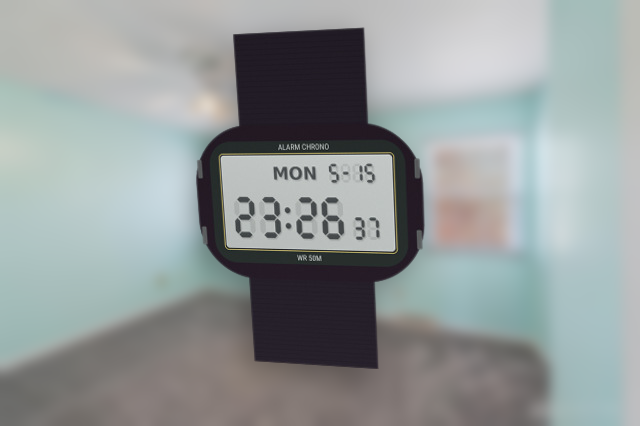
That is 23h26m37s
